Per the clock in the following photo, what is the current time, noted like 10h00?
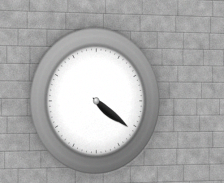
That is 4h21
